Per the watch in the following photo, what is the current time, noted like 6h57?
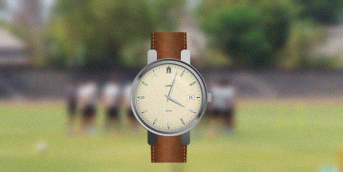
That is 4h03
